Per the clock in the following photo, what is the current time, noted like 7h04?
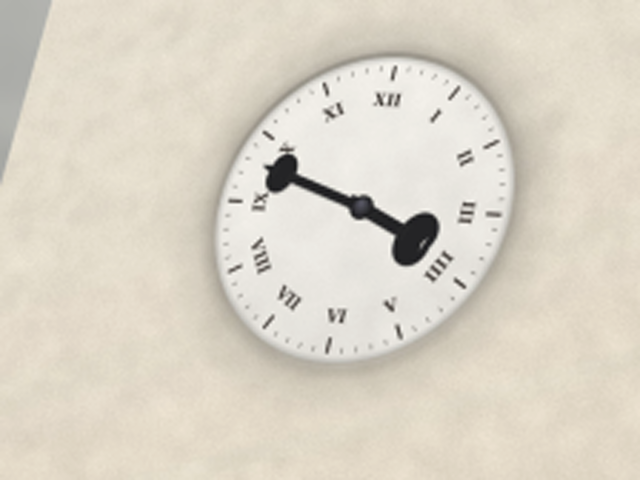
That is 3h48
